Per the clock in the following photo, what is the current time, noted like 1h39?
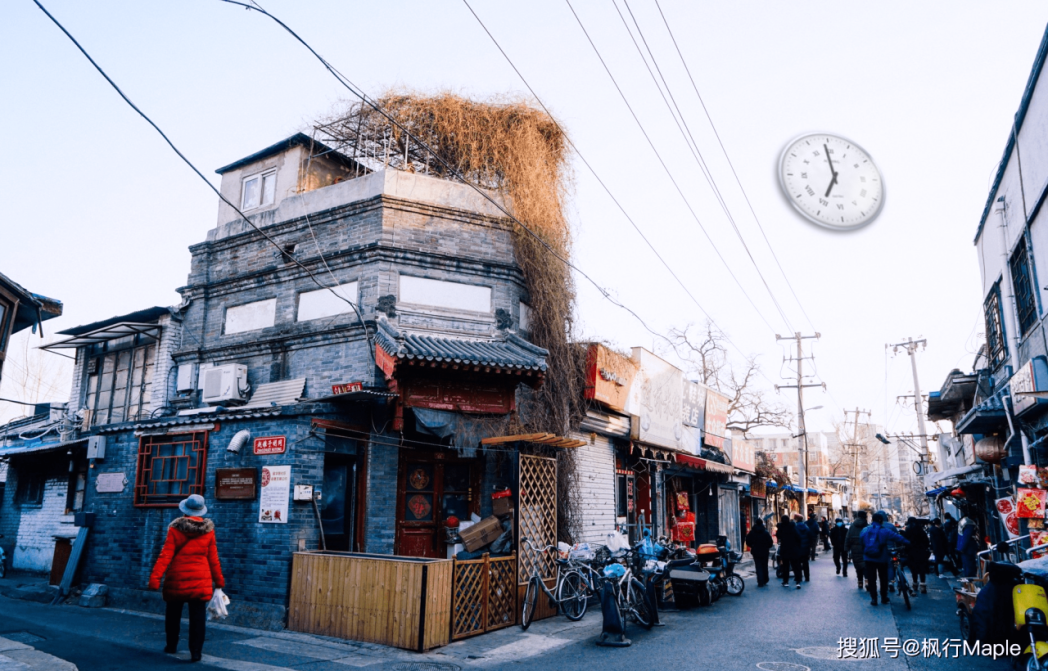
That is 6h59
